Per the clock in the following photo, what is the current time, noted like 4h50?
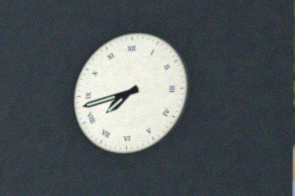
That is 7h43
